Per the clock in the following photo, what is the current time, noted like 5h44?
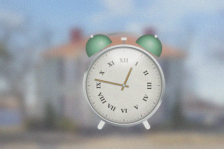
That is 12h47
